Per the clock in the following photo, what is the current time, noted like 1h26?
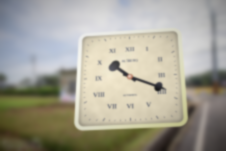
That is 10h19
